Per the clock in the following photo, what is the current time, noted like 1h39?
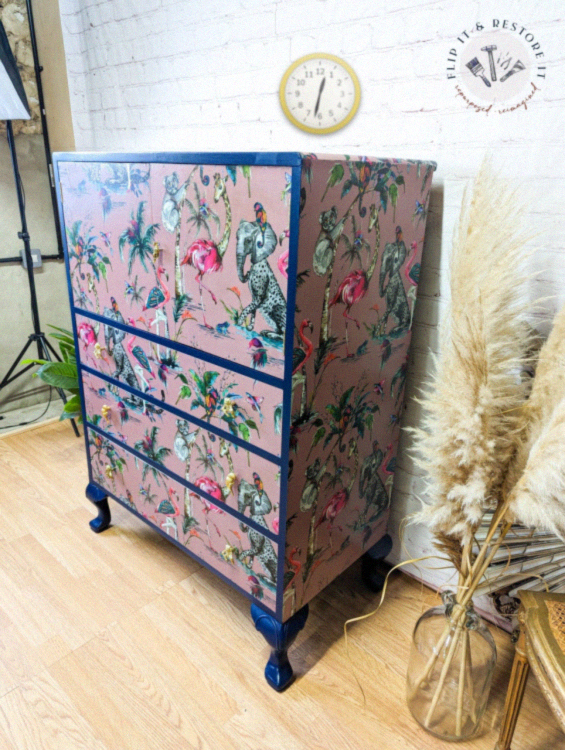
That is 12h32
